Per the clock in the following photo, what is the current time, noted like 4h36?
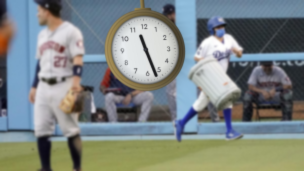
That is 11h27
